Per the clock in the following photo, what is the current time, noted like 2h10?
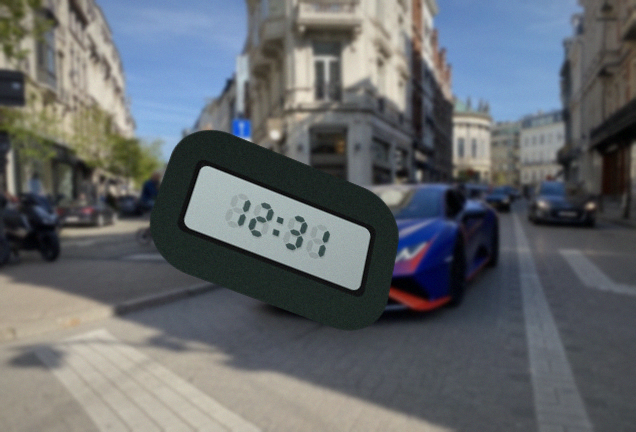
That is 12h31
